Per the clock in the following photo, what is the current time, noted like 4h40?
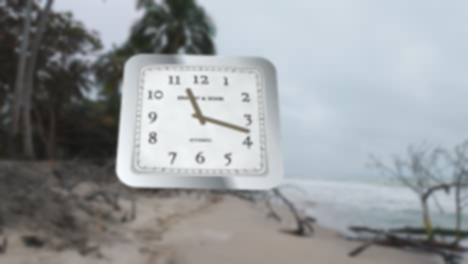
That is 11h18
